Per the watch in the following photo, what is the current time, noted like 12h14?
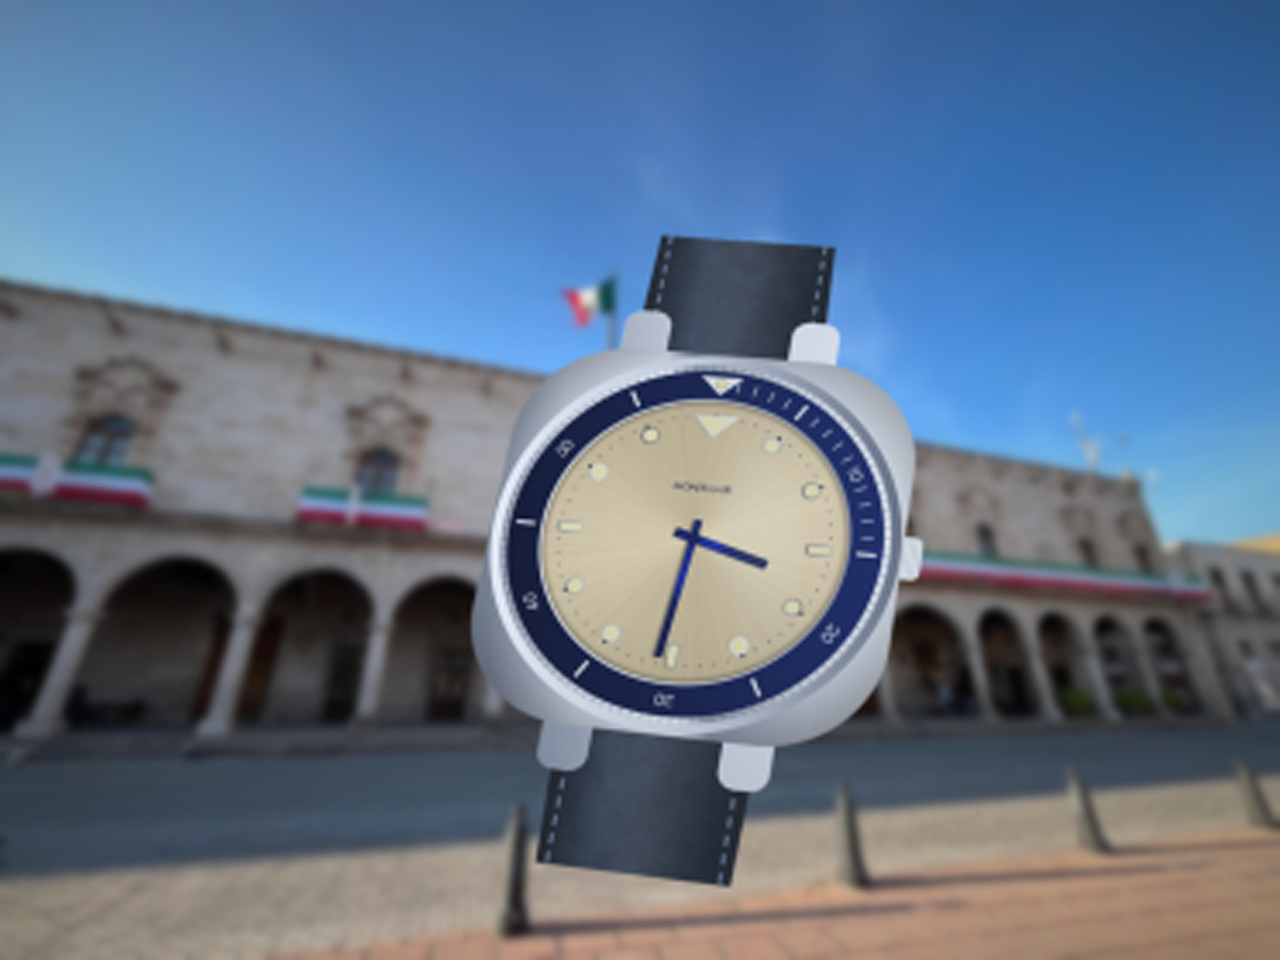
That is 3h31
